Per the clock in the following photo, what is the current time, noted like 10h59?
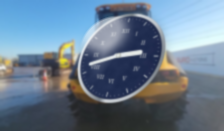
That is 2h42
